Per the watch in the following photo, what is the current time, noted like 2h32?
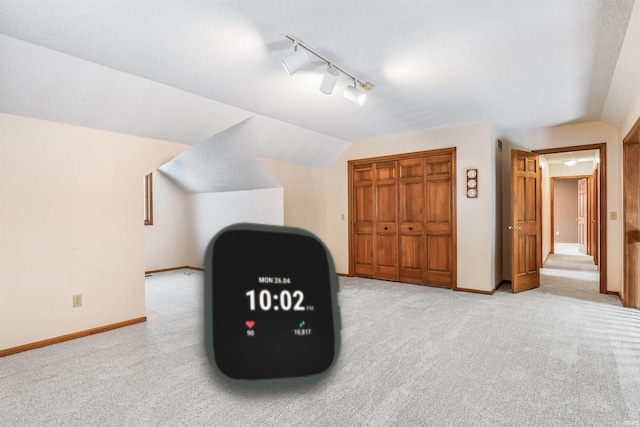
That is 10h02
